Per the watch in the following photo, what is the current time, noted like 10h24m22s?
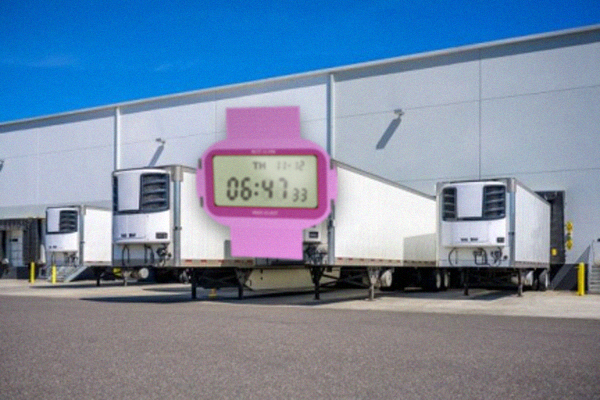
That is 6h47m33s
